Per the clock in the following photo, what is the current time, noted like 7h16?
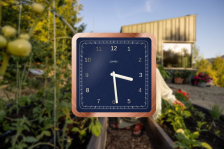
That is 3h29
